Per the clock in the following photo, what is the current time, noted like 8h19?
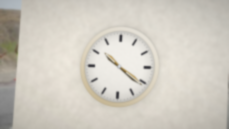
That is 10h21
